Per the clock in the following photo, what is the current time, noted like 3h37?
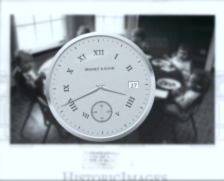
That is 3h41
